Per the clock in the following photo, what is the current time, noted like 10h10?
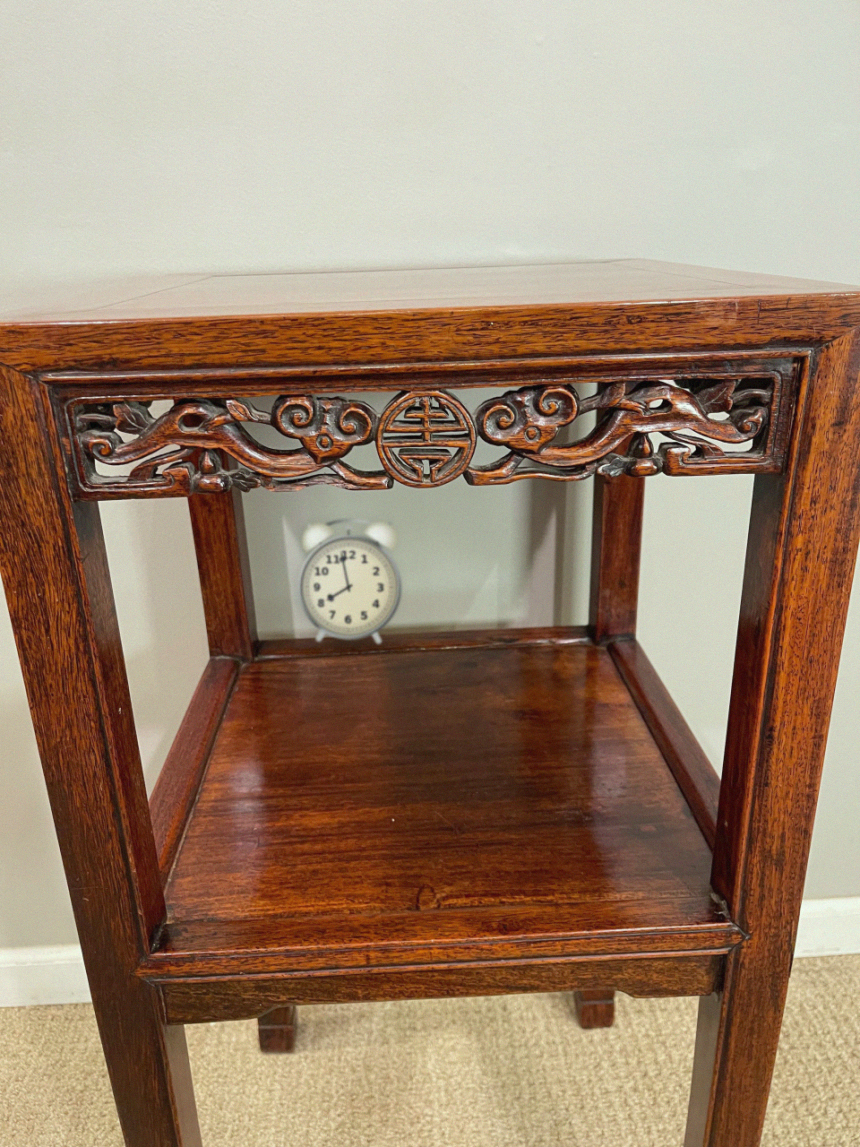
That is 7h58
